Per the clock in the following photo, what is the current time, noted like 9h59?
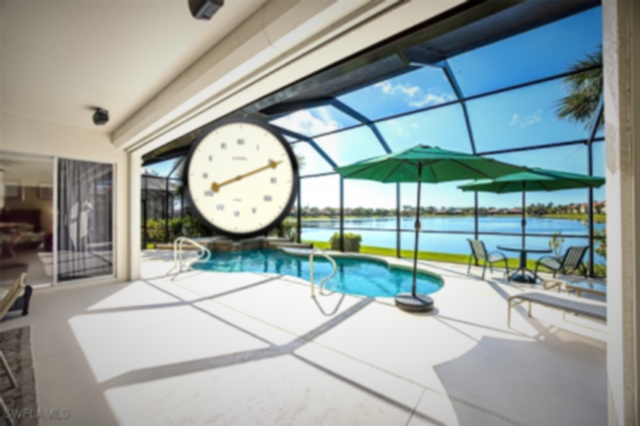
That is 8h11
